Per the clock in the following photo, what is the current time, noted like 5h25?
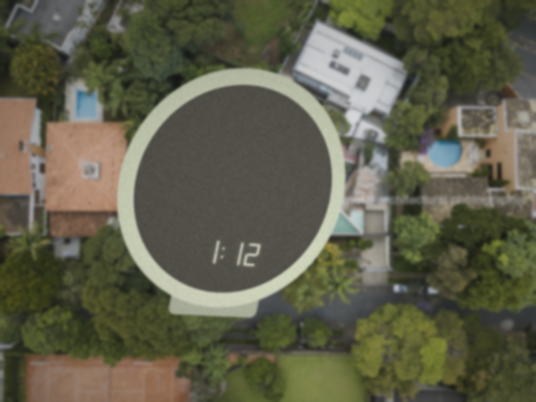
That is 1h12
